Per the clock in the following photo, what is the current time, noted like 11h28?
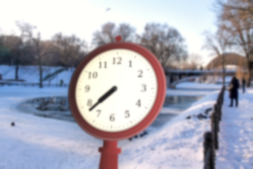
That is 7h38
